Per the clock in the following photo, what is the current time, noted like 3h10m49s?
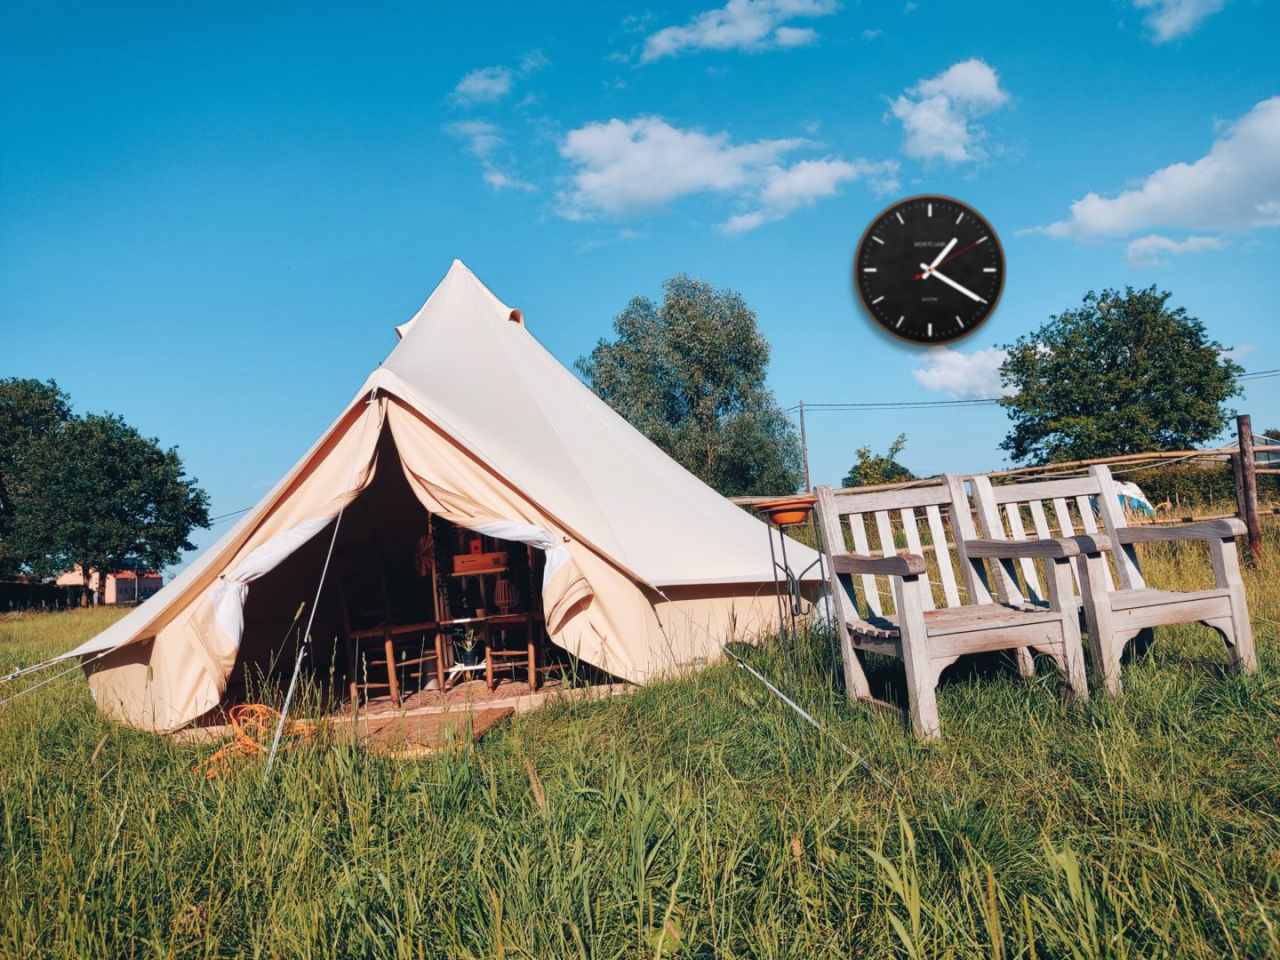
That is 1h20m10s
